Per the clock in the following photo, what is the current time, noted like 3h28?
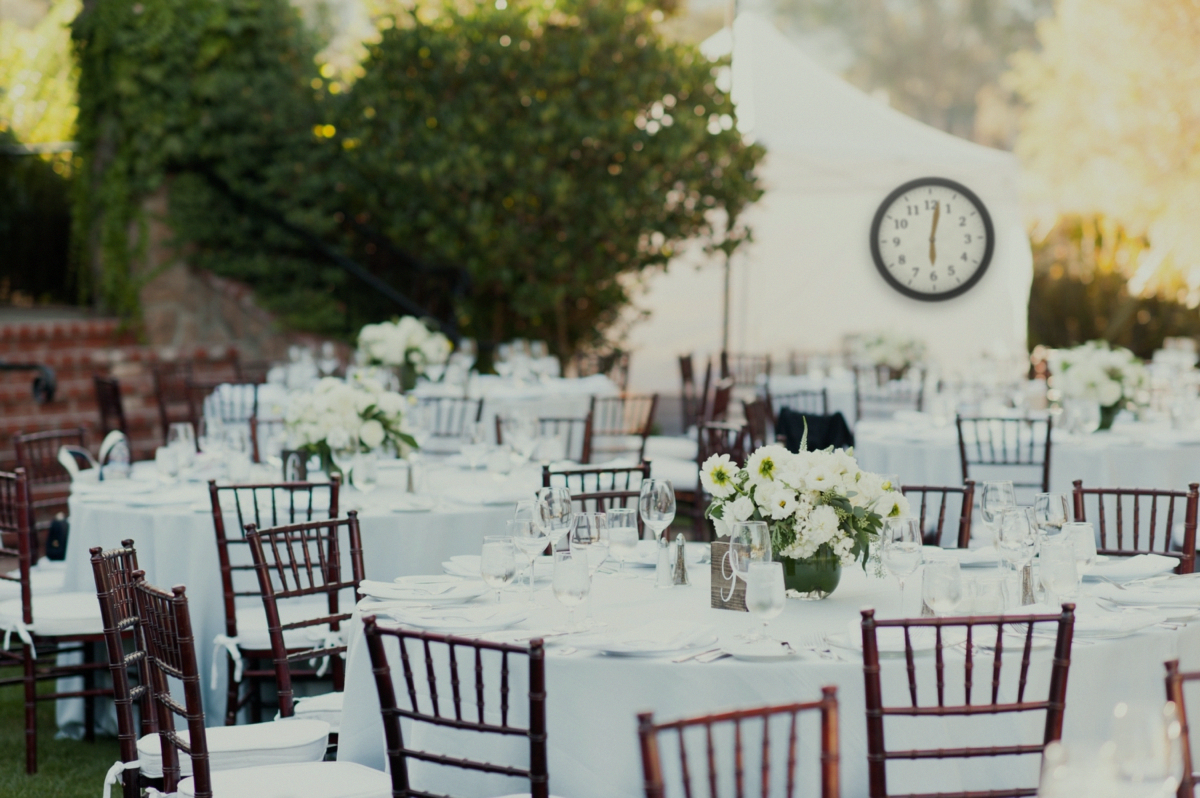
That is 6h02
